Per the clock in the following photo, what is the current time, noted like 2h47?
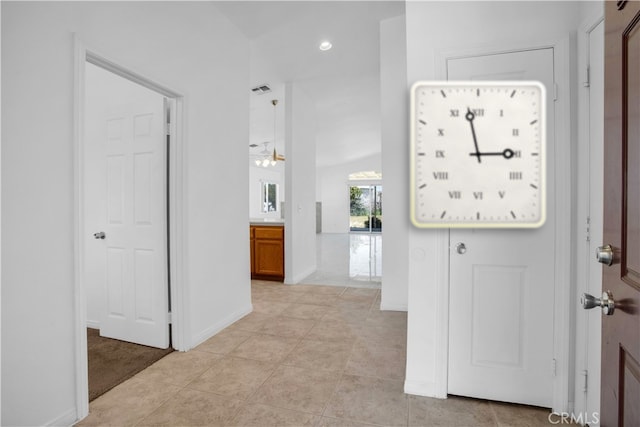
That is 2h58
